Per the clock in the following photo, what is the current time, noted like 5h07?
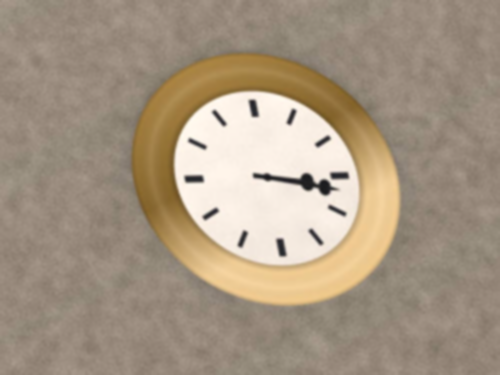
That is 3h17
